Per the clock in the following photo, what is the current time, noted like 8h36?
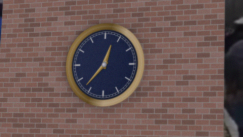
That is 12h37
